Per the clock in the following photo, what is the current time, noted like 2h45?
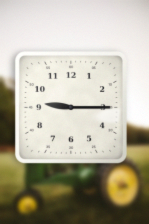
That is 9h15
